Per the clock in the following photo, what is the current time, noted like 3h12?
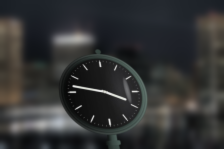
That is 3h47
